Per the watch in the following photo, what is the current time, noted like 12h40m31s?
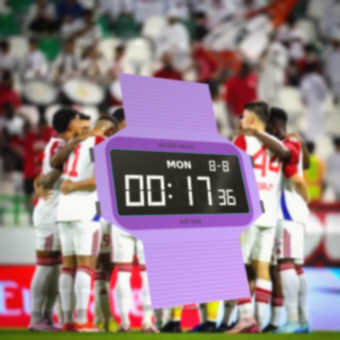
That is 0h17m36s
